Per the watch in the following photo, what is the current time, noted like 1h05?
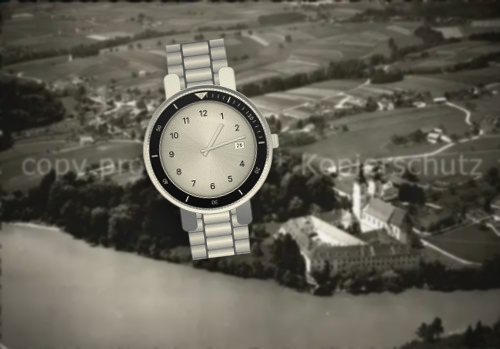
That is 1h13
